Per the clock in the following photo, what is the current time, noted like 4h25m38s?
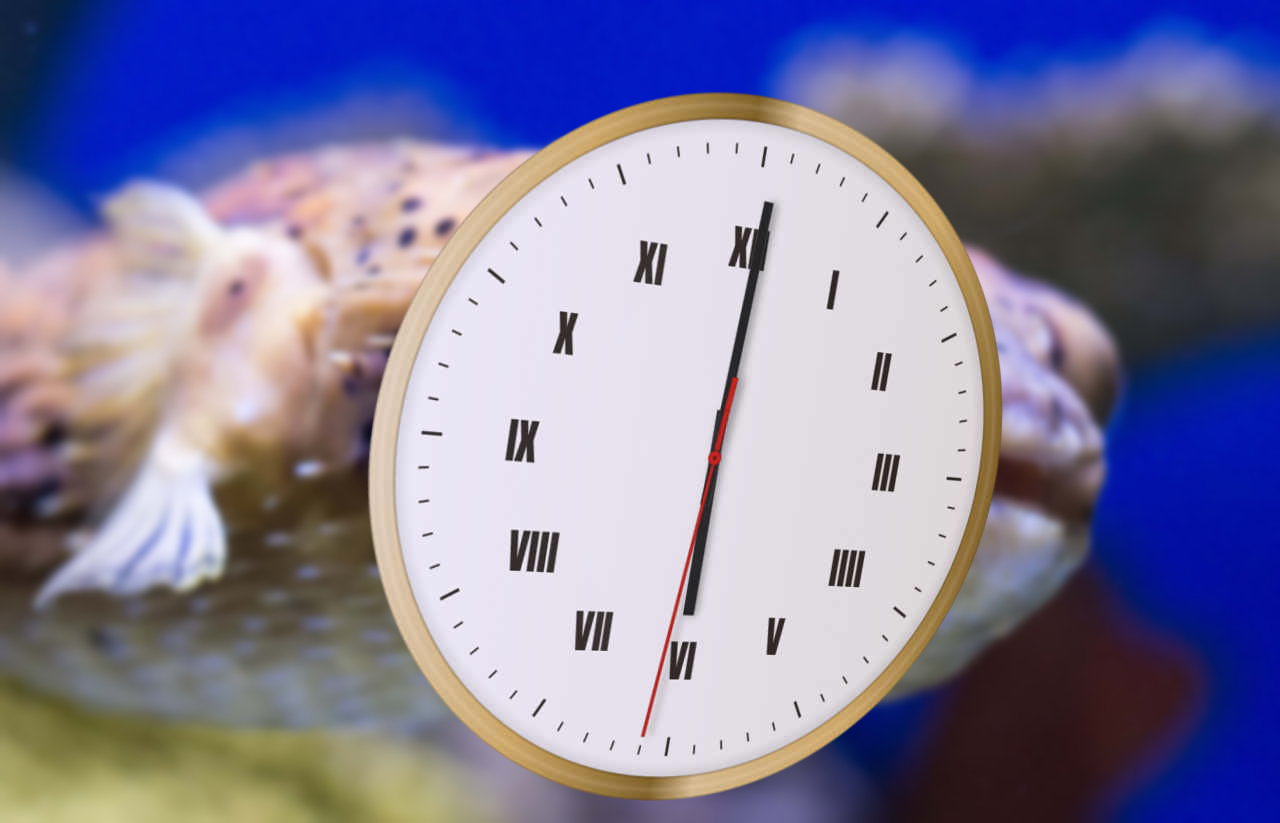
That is 6h00m31s
